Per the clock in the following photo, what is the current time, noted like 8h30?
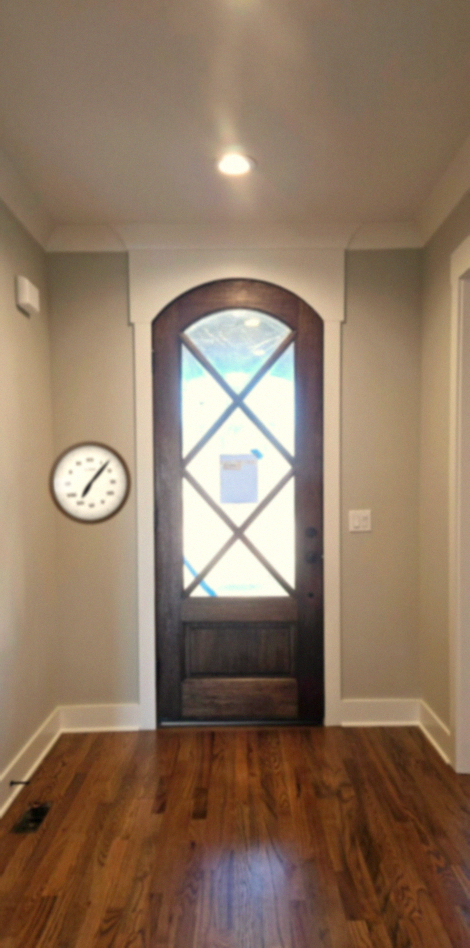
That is 7h07
